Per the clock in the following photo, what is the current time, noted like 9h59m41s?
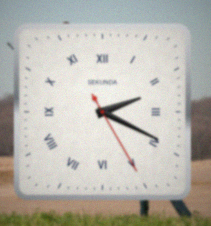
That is 2h19m25s
